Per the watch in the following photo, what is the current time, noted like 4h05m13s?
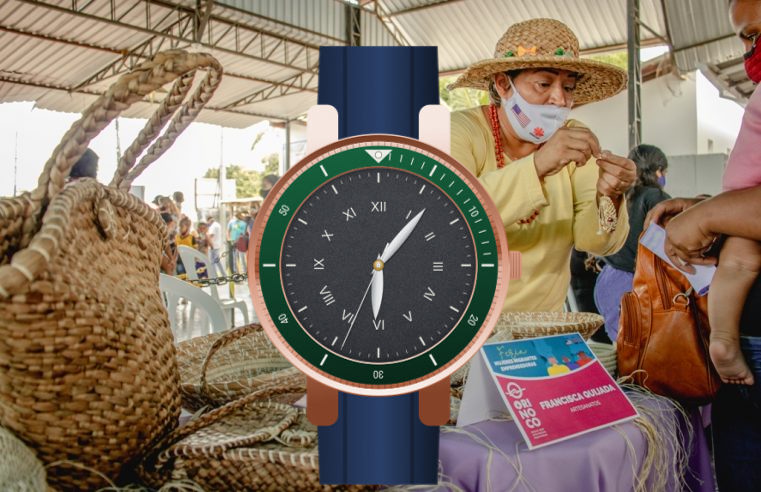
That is 6h06m34s
